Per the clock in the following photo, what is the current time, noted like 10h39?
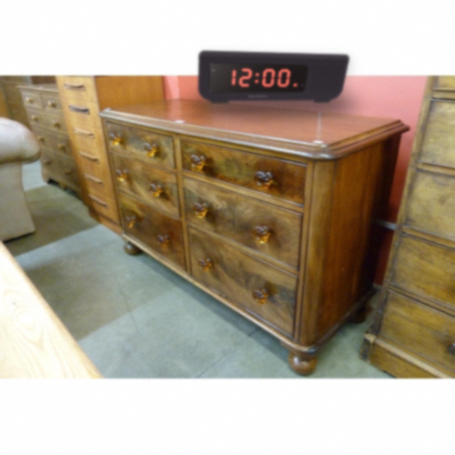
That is 12h00
